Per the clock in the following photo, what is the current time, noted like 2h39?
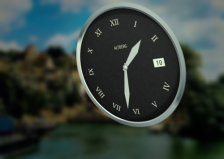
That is 1h32
